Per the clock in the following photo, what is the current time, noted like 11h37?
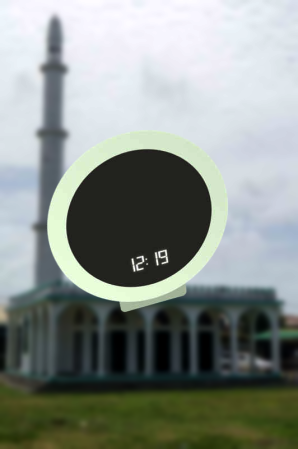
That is 12h19
